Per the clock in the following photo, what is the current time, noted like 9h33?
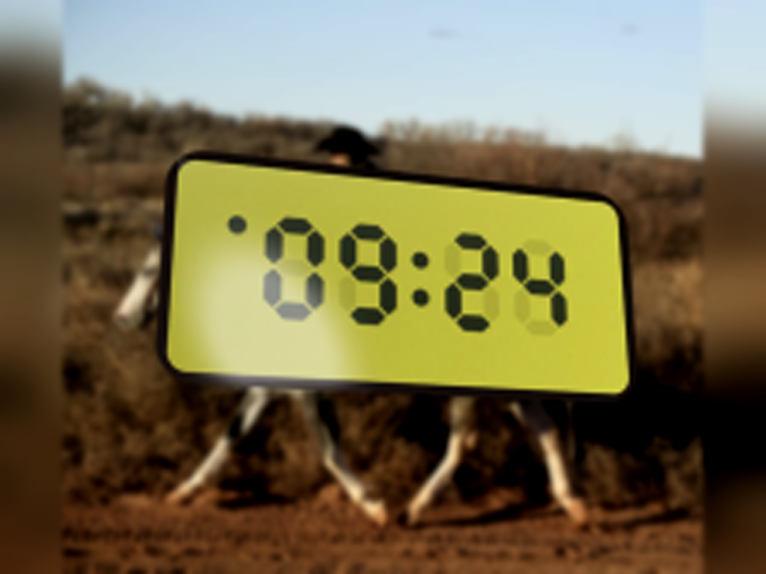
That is 9h24
